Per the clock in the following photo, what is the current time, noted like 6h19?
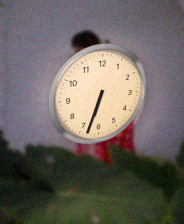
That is 6h33
